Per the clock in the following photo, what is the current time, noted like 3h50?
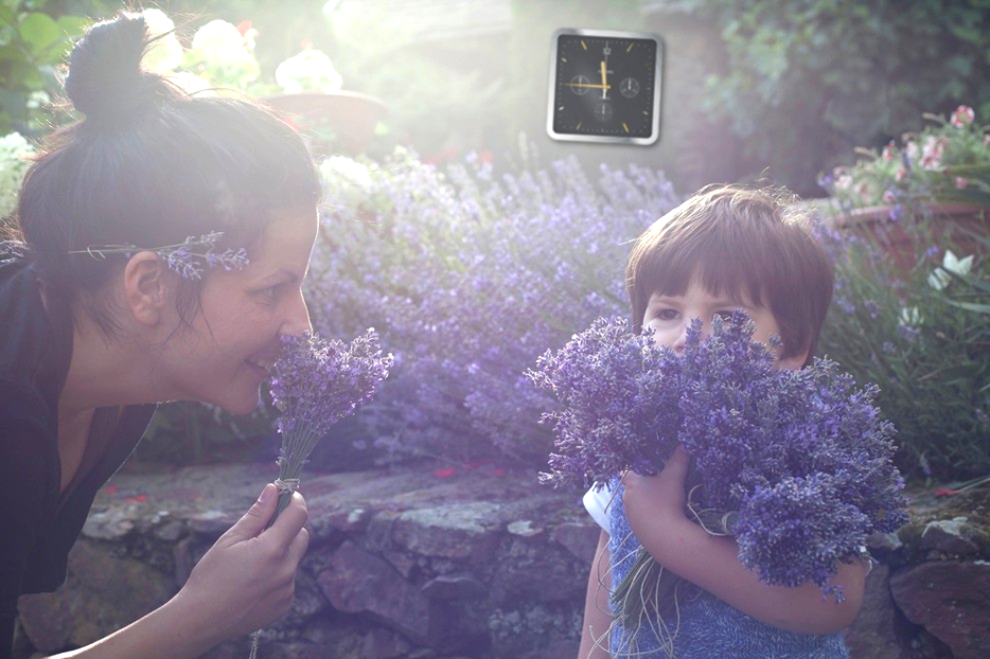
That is 11h45
